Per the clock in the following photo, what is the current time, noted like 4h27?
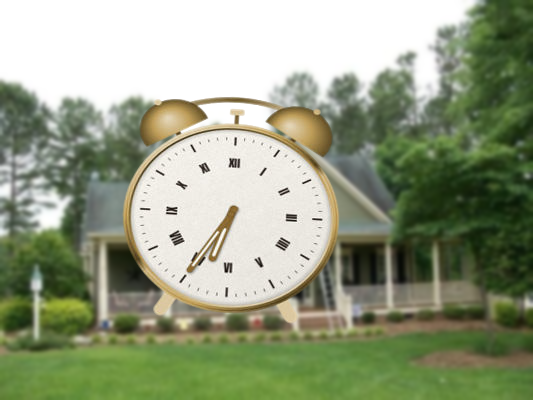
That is 6h35
